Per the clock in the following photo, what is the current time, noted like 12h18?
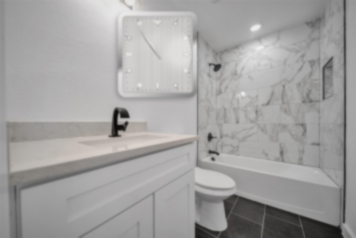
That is 10h54
